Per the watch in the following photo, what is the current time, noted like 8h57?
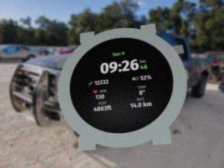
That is 9h26
